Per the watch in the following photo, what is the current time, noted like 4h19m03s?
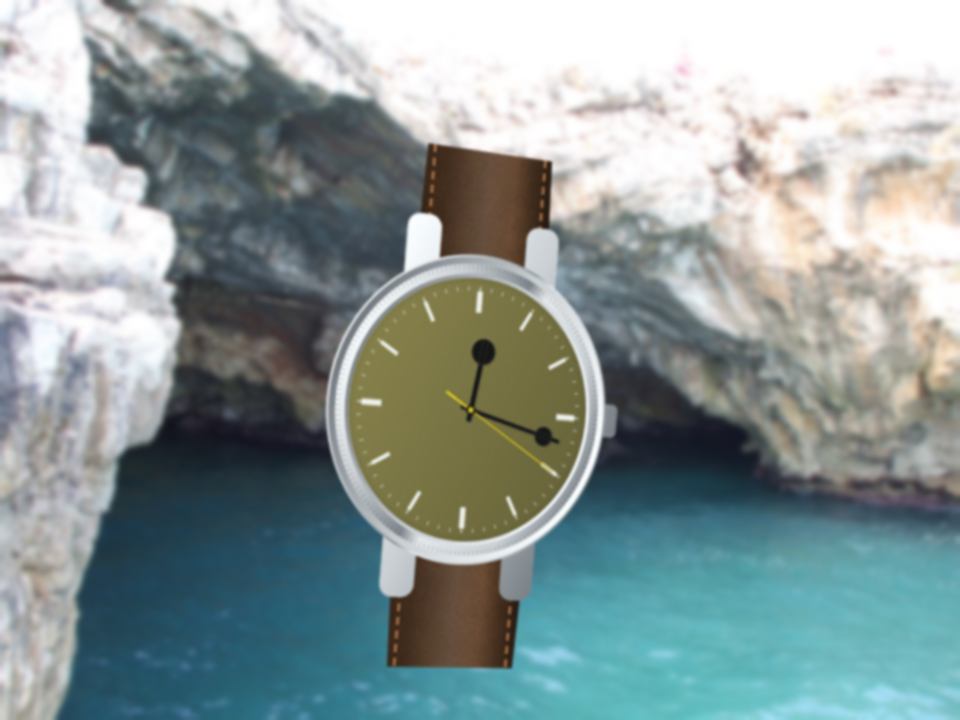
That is 12h17m20s
